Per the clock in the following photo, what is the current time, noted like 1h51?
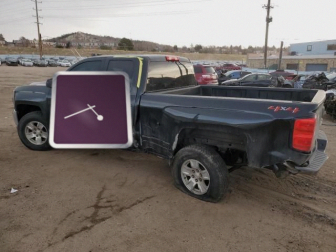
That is 4h41
